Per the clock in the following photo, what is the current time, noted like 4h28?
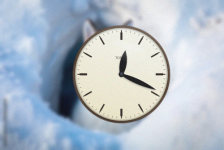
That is 12h19
